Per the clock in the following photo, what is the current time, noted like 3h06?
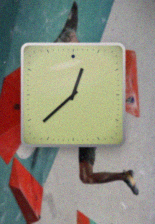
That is 12h38
